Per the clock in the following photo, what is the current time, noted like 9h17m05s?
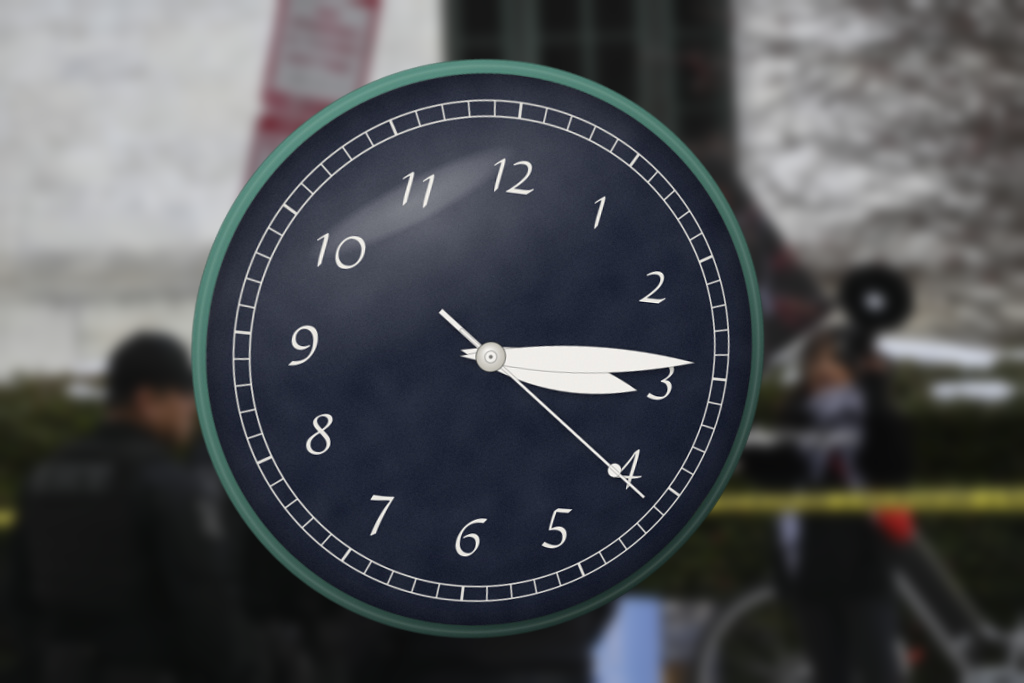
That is 3h14m21s
